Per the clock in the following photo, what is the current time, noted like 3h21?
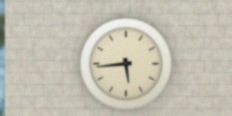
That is 5h44
